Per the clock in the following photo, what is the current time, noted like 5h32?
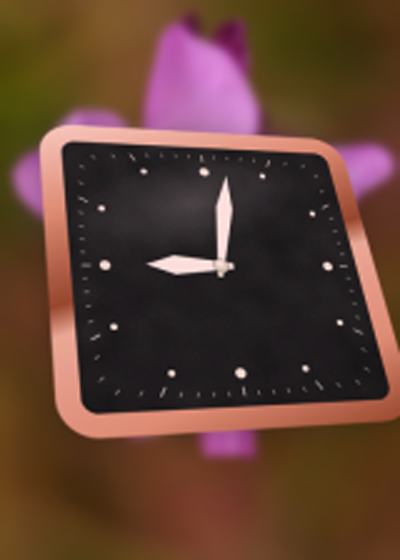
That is 9h02
